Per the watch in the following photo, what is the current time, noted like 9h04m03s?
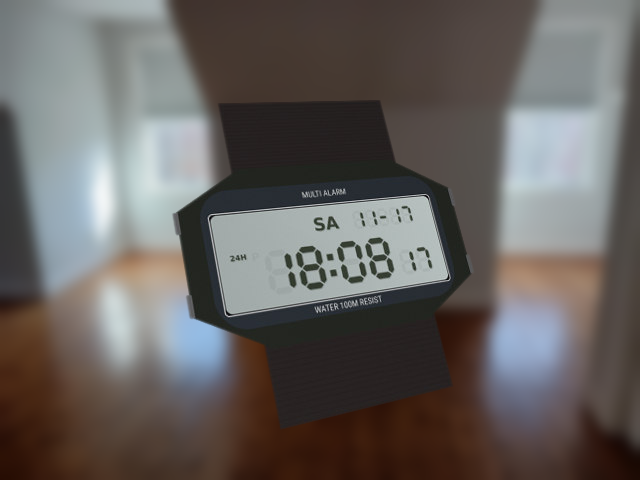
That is 18h08m17s
